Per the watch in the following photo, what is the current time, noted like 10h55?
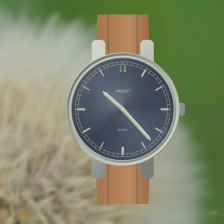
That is 10h23
